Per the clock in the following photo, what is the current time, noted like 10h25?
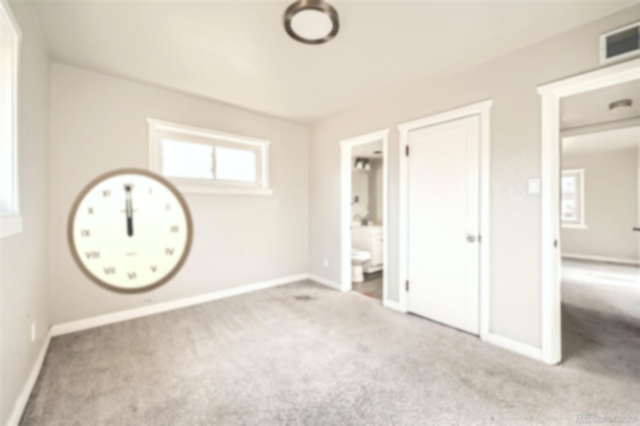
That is 12h00
